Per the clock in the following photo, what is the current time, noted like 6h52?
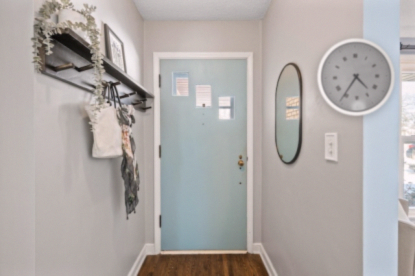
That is 4h36
